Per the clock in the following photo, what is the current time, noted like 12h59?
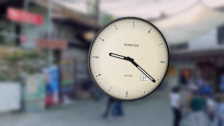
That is 9h21
